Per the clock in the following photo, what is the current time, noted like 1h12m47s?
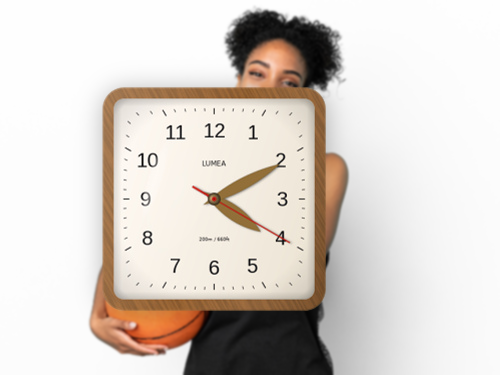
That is 4h10m20s
